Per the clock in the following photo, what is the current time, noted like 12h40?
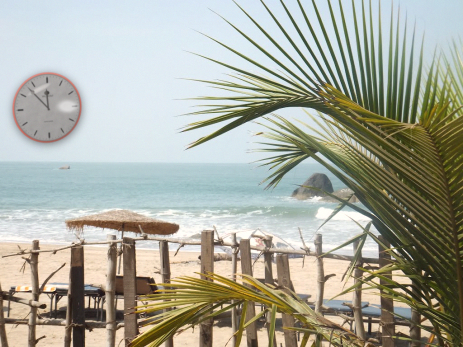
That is 11h53
